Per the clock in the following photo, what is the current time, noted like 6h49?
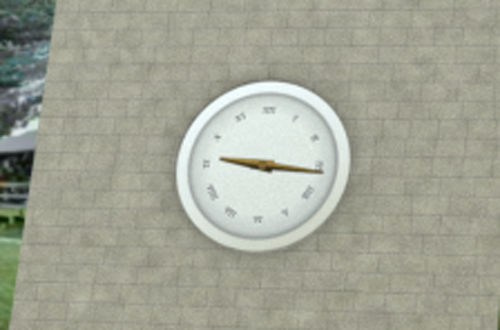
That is 9h16
